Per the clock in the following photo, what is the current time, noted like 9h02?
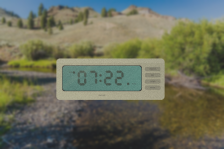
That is 7h22
